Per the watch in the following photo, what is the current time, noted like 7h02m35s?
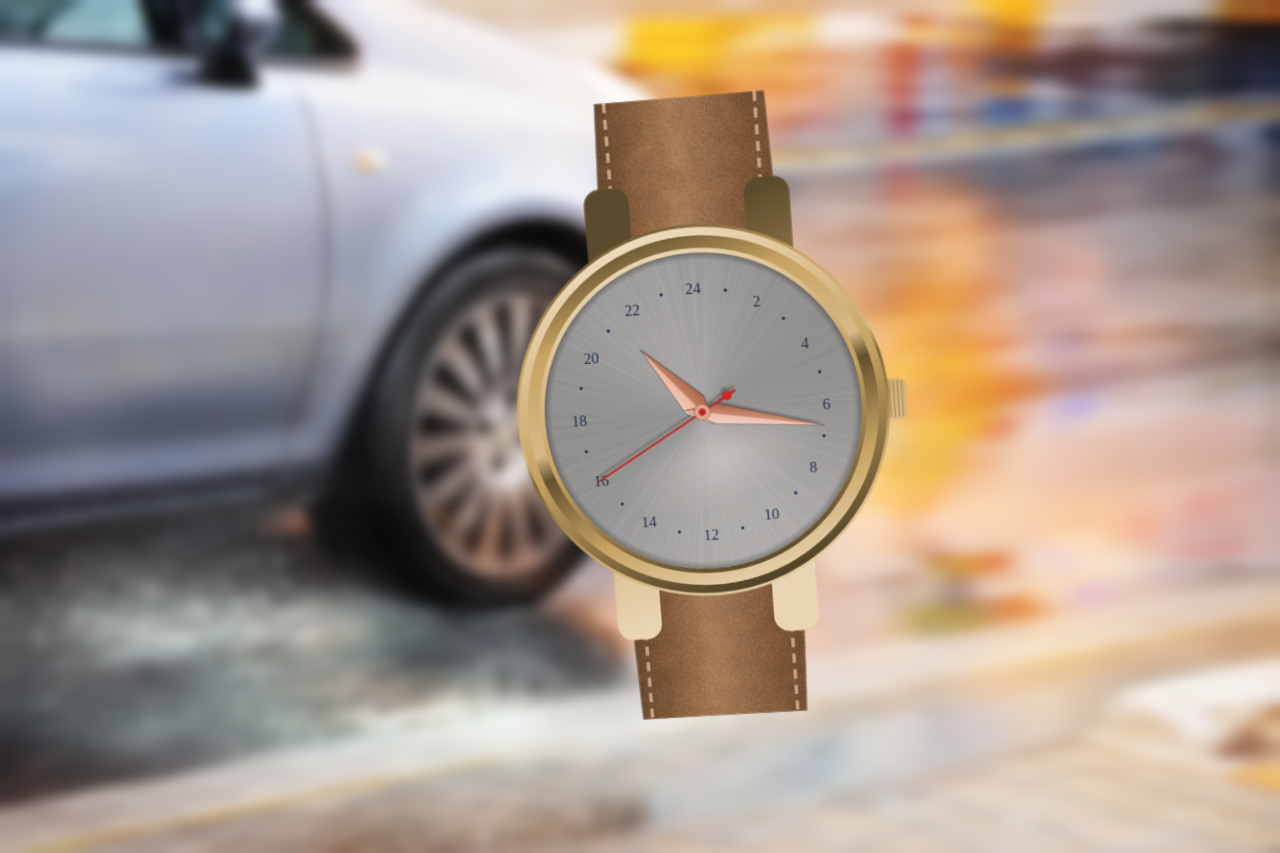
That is 21h16m40s
